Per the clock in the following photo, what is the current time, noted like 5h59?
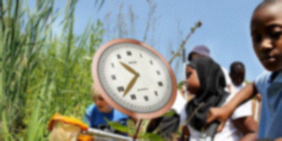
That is 10h38
